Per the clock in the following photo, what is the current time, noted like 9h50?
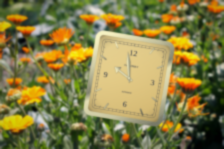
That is 9h58
